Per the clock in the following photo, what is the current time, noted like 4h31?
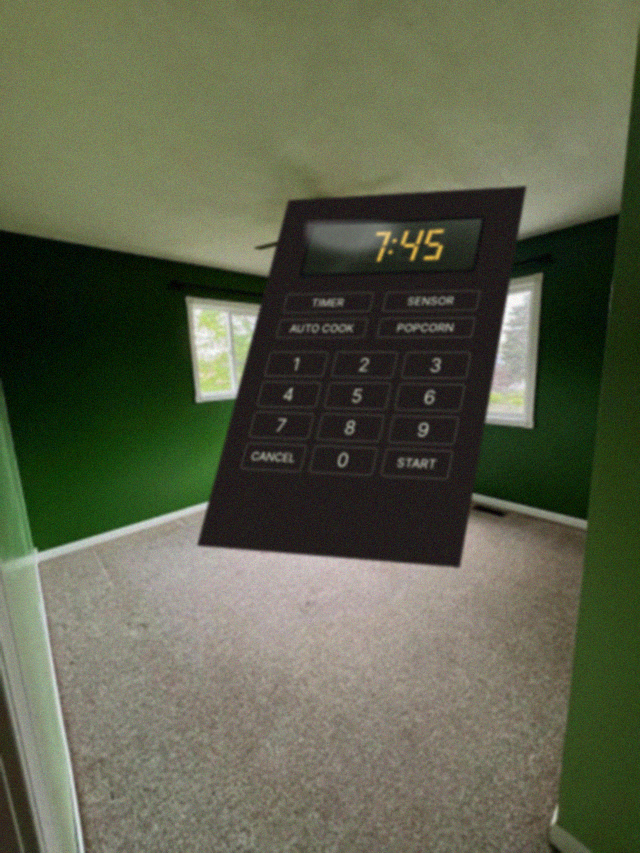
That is 7h45
